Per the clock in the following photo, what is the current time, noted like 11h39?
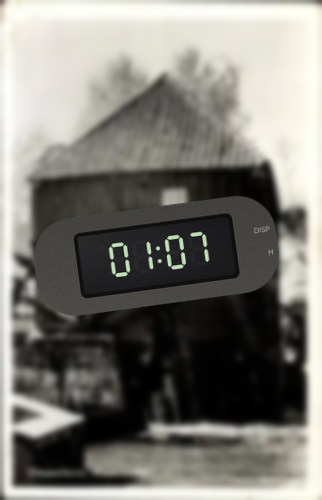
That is 1h07
